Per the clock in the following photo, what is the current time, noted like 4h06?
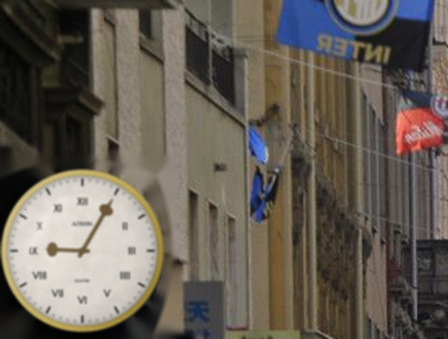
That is 9h05
